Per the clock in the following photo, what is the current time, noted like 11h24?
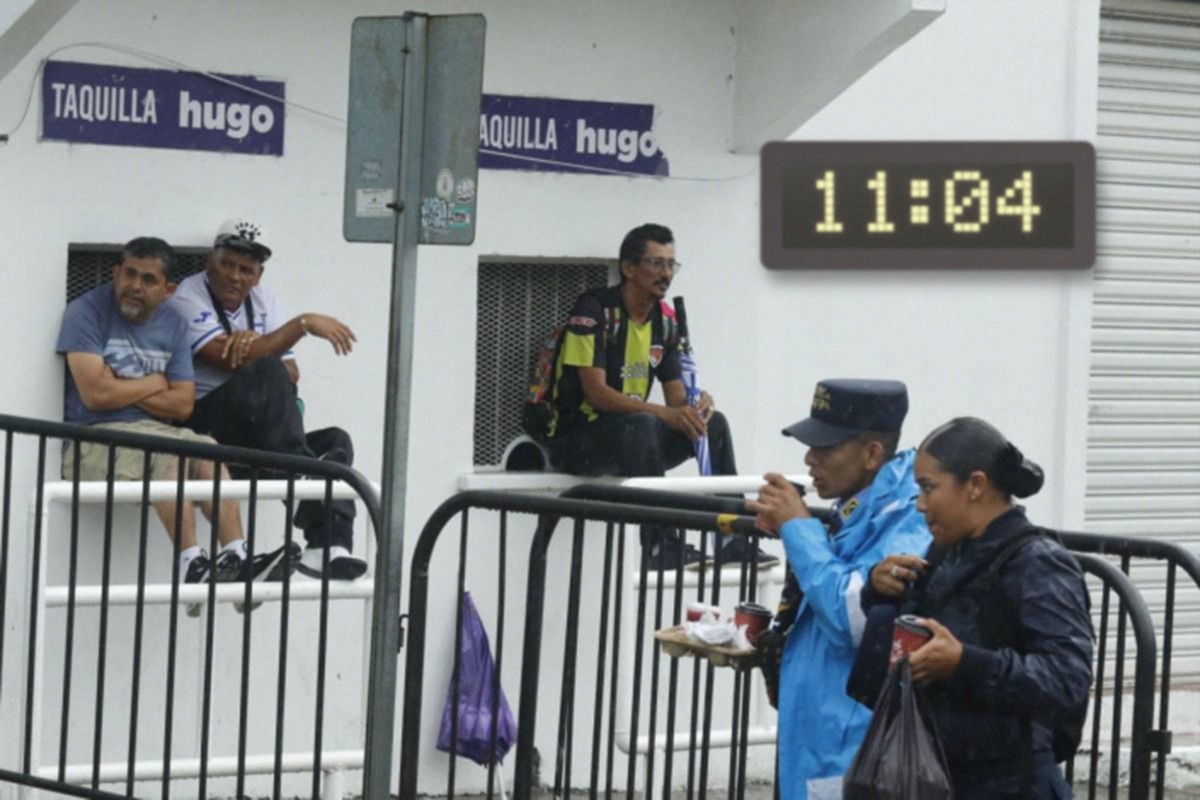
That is 11h04
